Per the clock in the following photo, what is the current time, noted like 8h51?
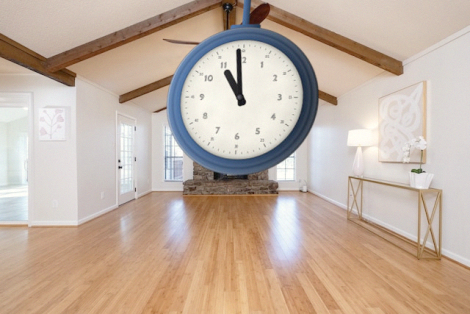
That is 10h59
